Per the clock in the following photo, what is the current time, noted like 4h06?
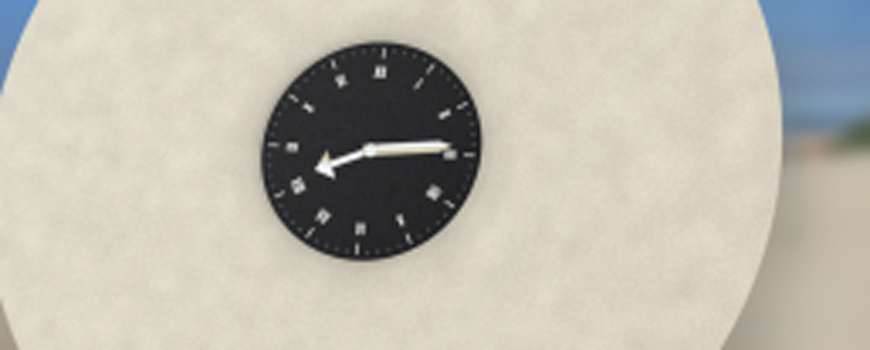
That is 8h14
